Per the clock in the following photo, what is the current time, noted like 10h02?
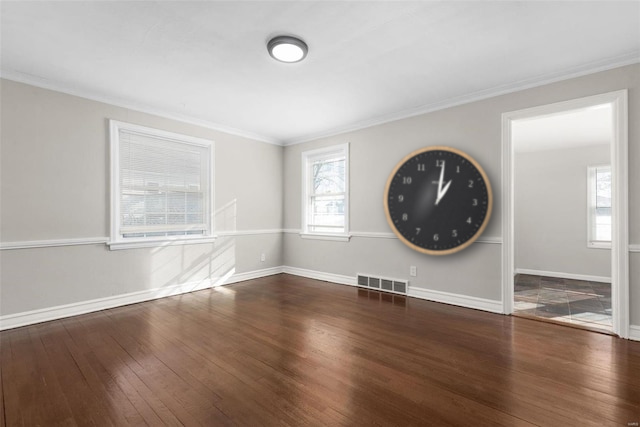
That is 1h01
